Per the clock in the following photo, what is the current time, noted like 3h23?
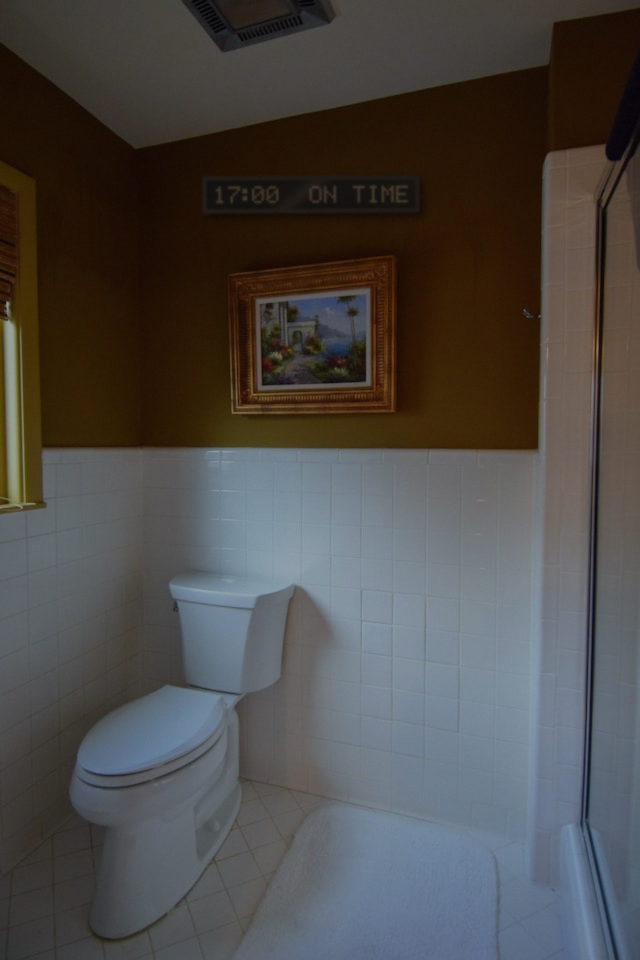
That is 17h00
